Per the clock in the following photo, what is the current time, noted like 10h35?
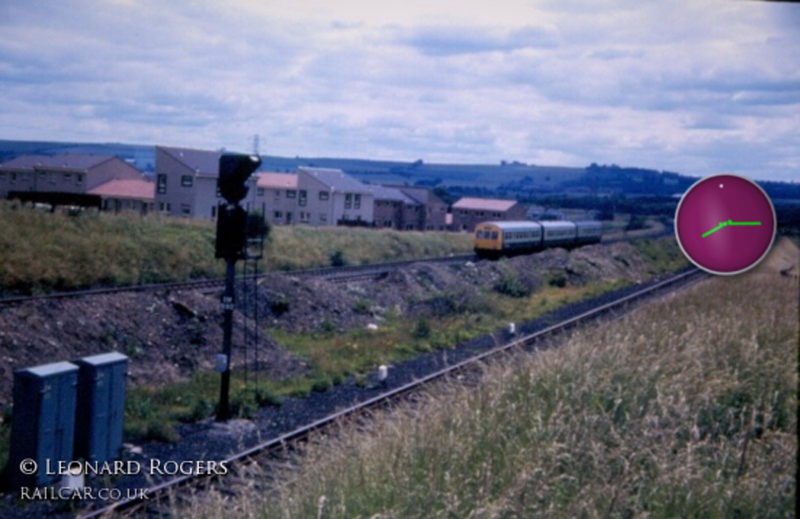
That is 8h16
